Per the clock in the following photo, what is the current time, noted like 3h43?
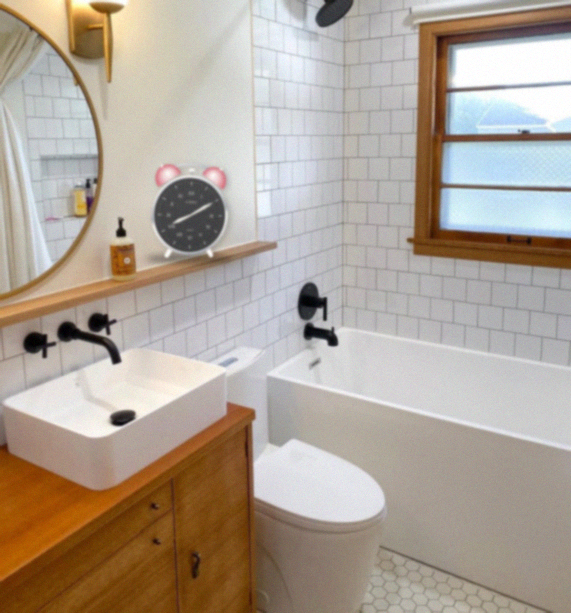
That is 8h10
